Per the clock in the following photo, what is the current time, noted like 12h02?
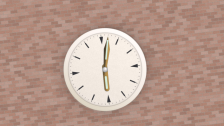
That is 6h02
